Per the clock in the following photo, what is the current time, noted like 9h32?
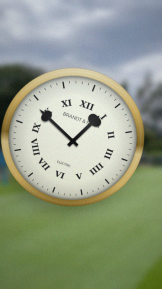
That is 12h49
